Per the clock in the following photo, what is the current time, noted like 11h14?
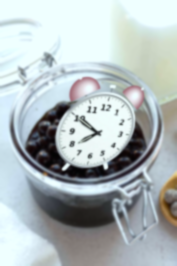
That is 7h50
